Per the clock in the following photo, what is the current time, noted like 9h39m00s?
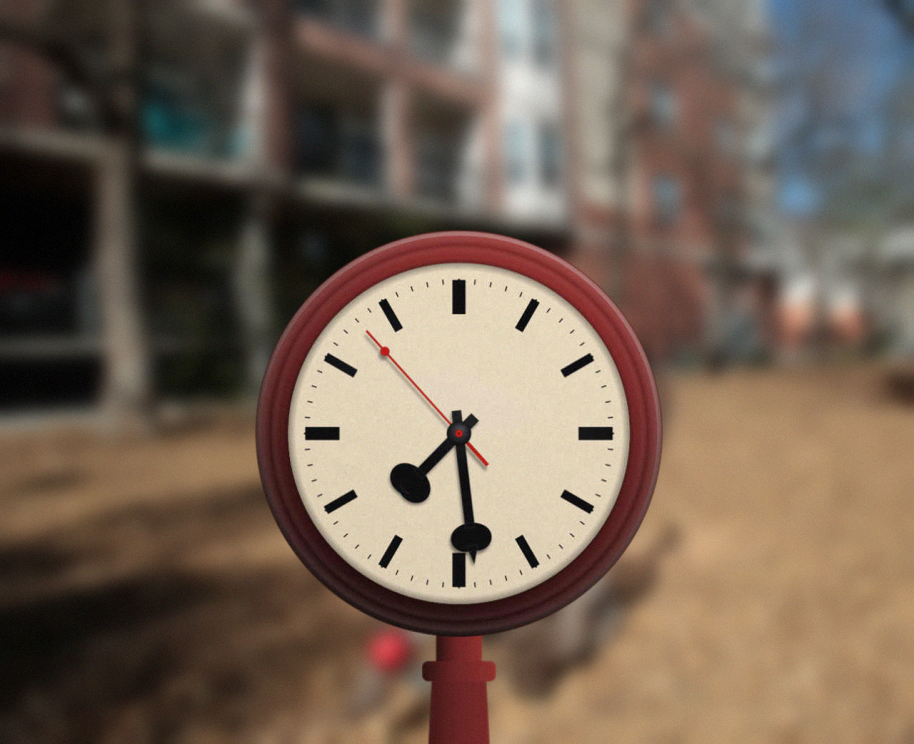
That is 7h28m53s
